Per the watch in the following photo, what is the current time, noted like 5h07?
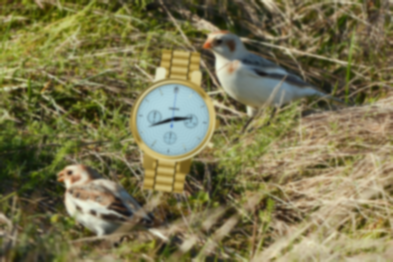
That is 2h41
